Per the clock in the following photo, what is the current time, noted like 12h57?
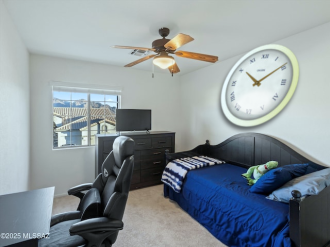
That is 10h09
